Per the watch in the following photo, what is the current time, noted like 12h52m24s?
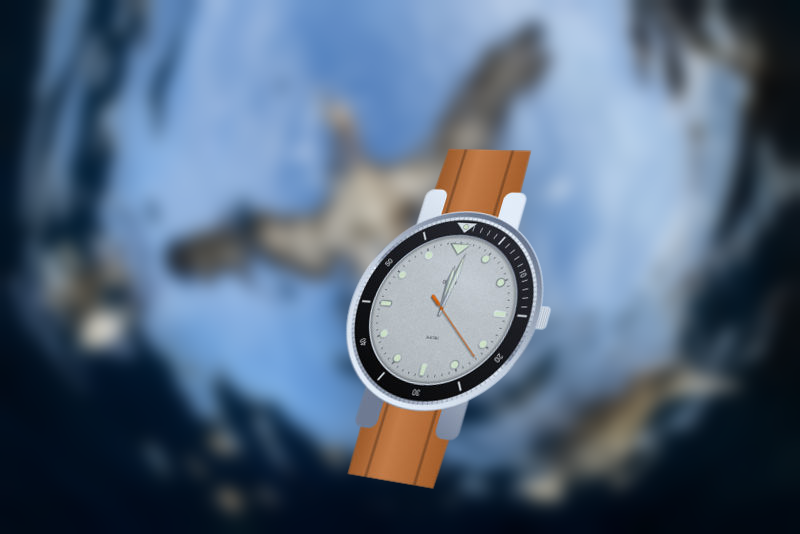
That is 12h01m22s
